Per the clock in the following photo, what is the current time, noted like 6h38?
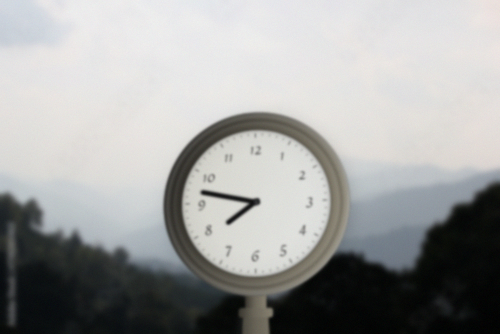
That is 7h47
